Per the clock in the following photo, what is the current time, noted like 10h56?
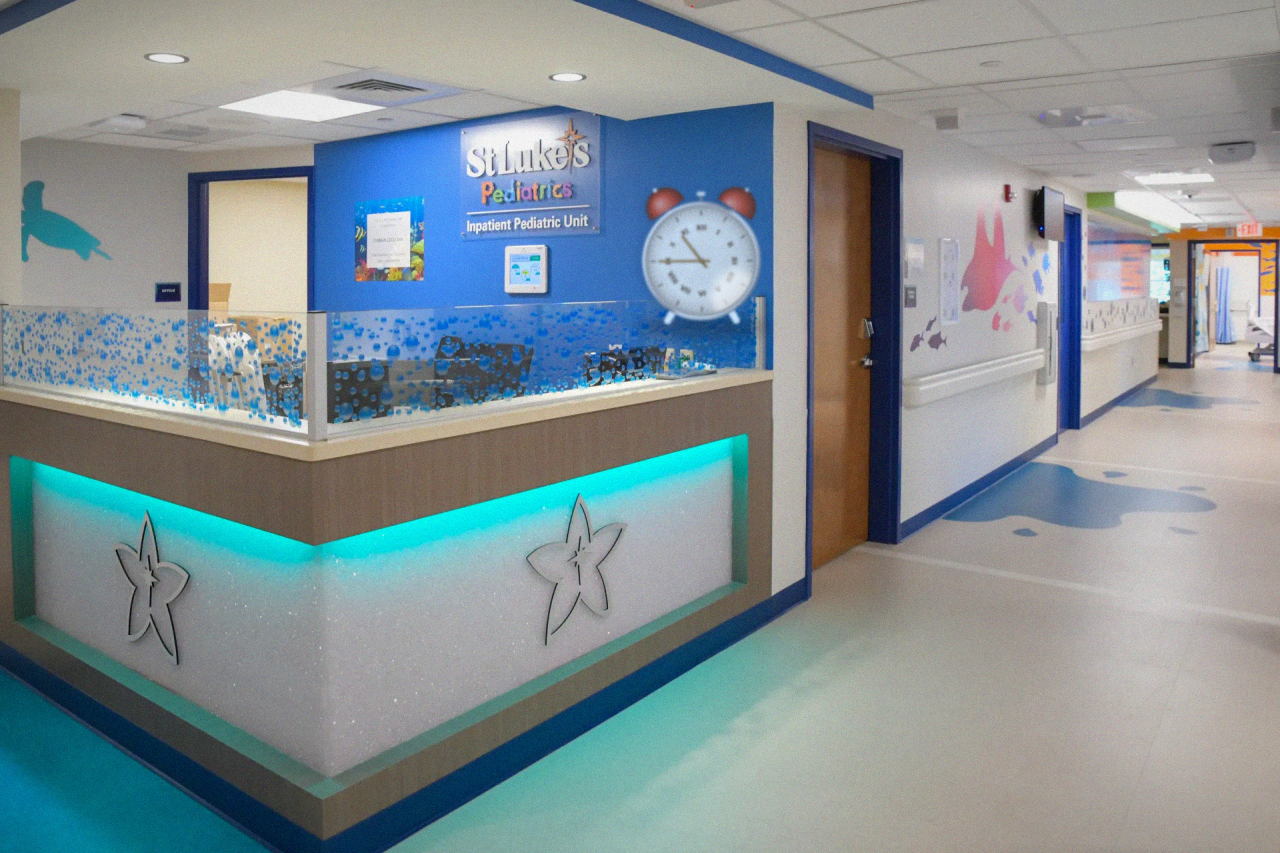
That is 10h45
